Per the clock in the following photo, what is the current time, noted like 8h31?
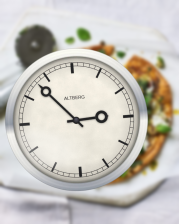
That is 2h53
